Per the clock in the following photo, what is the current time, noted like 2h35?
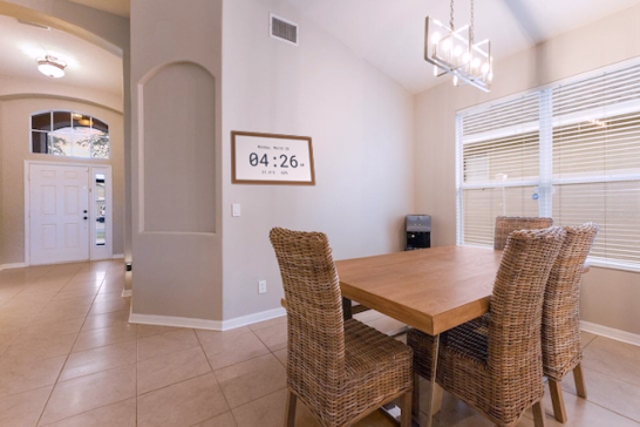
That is 4h26
